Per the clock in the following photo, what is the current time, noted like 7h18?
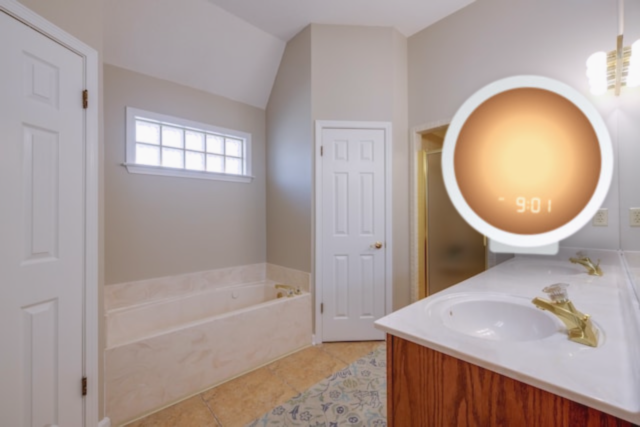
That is 9h01
